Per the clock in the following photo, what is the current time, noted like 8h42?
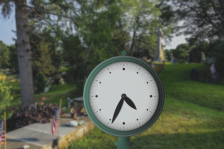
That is 4h34
